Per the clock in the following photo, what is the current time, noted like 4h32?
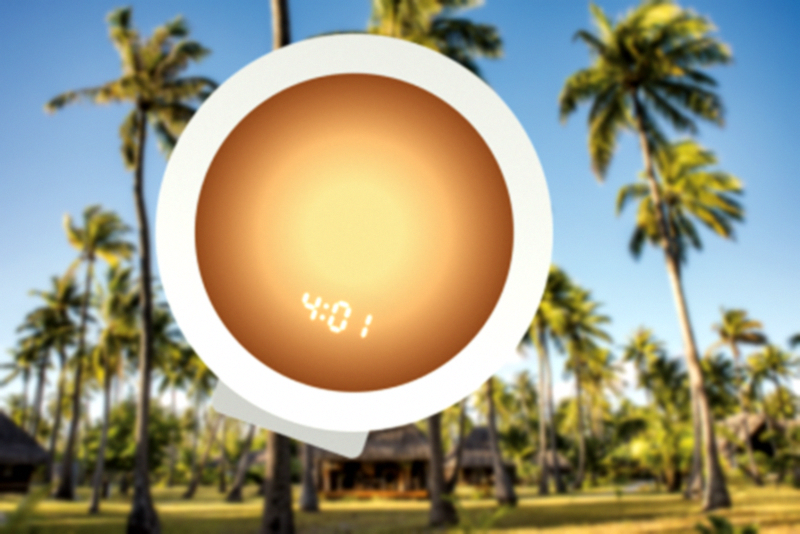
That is 4h01
